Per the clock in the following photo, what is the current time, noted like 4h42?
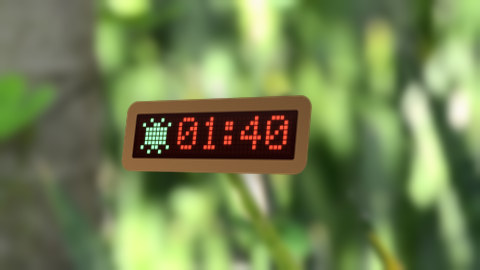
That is 1h40
